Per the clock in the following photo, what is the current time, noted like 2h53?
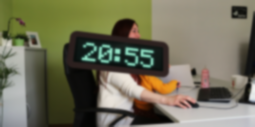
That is 20h55
